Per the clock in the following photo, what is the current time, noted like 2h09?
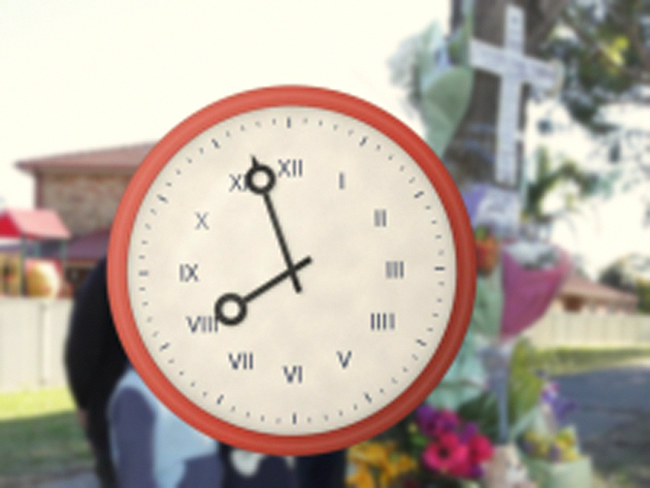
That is 7h57
